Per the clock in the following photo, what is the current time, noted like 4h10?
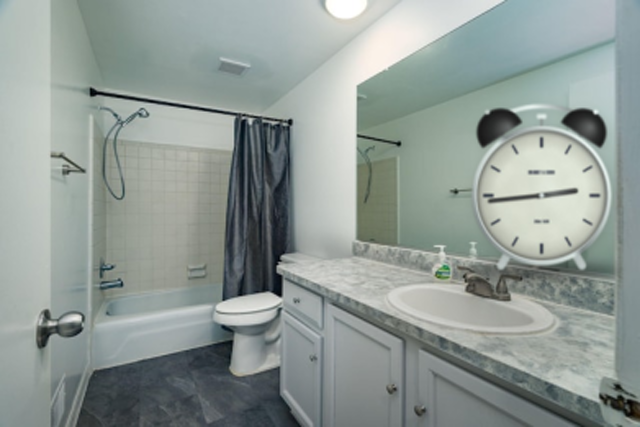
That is 2h44
